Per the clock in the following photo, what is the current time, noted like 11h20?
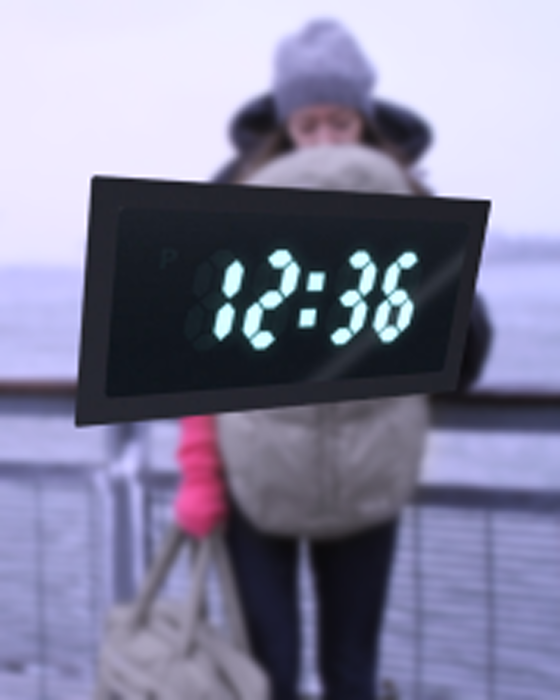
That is 12h36
